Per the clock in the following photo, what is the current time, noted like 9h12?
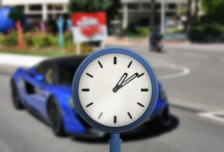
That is 1h09
